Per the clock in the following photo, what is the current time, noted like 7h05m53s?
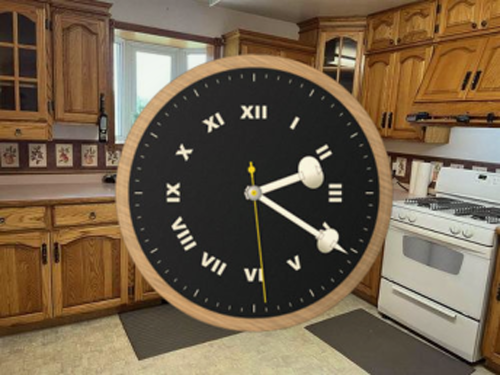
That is 2h20m29s
